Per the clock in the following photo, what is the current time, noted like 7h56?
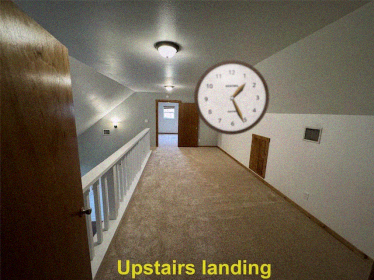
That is 1h26
